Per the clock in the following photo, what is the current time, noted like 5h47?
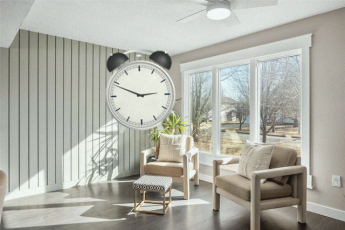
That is 2h49
